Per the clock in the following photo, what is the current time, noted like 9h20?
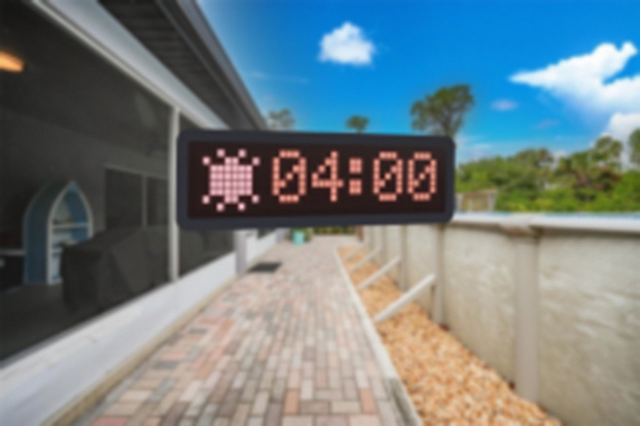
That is 4h00
